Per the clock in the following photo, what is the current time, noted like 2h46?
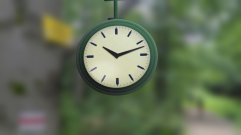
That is 10h12
